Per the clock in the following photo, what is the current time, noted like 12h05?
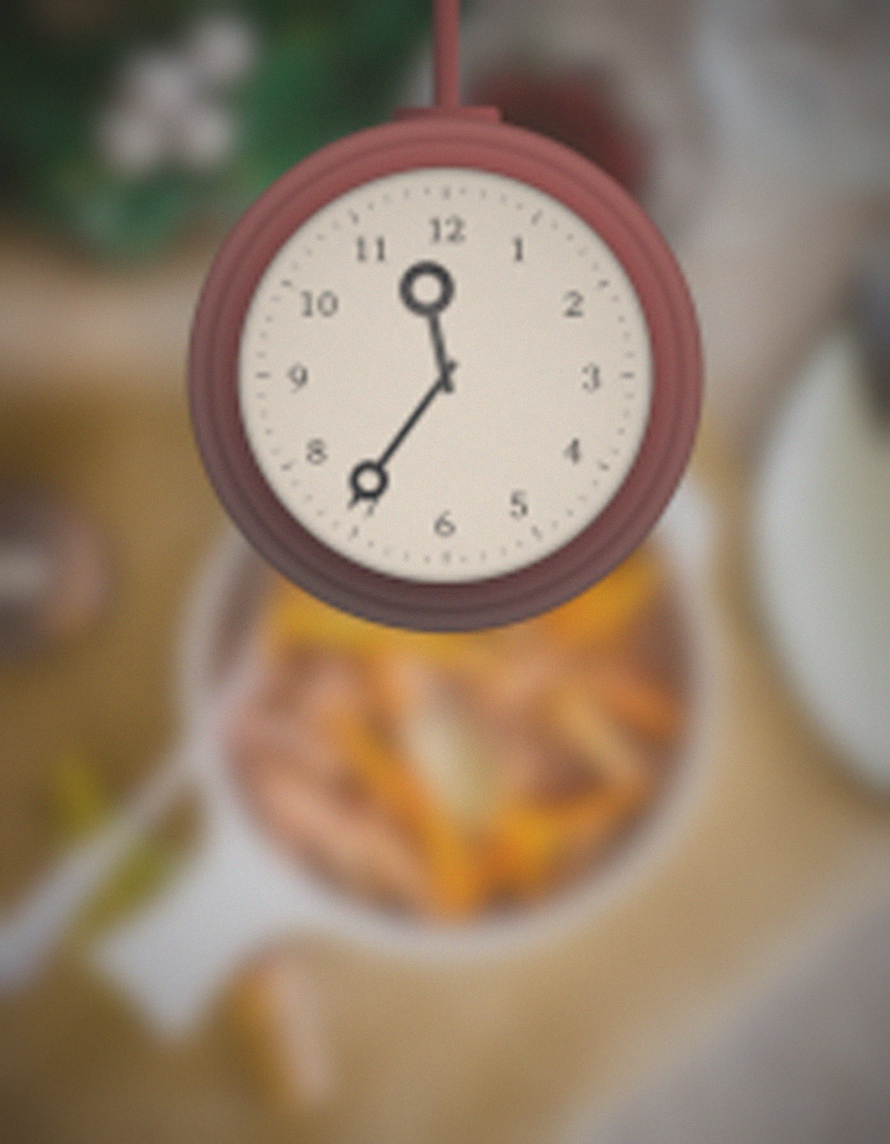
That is 11h36
